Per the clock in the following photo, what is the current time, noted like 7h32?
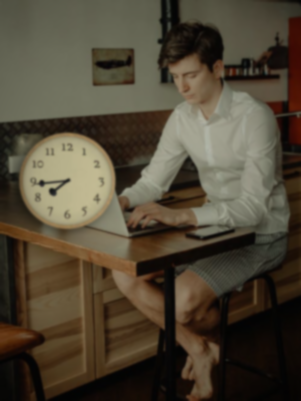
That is 7h44
